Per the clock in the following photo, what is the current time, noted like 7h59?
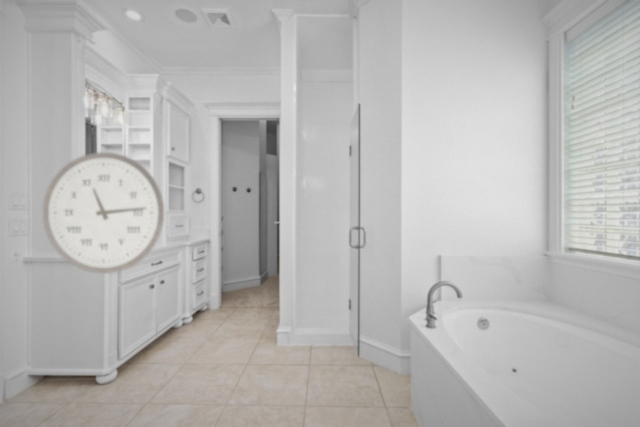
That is 11h14
